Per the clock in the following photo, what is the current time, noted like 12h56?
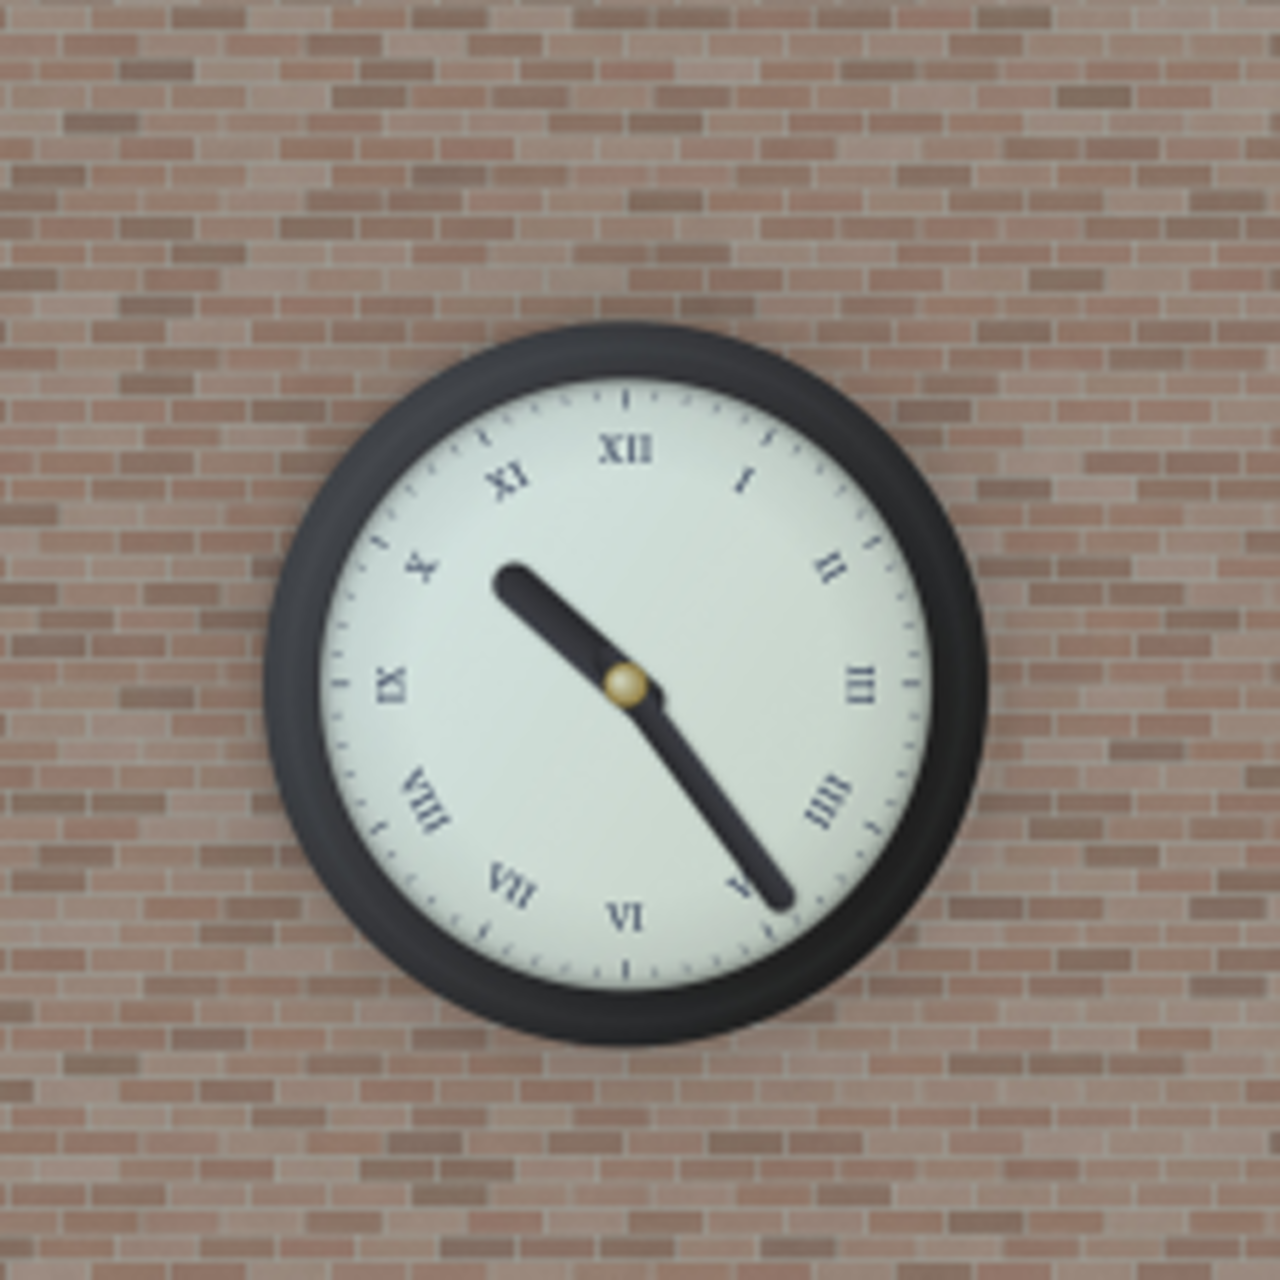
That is 10h24
